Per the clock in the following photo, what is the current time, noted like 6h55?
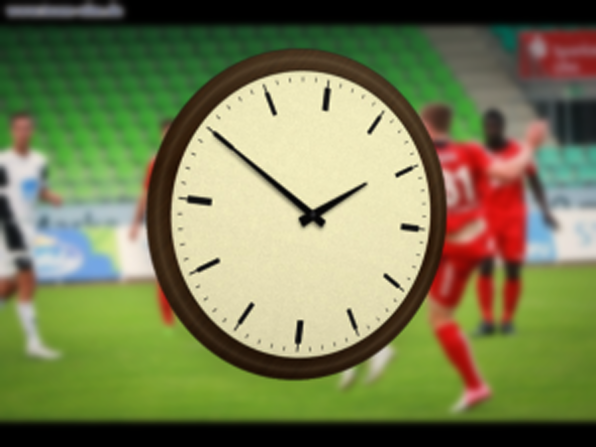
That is 1h50
